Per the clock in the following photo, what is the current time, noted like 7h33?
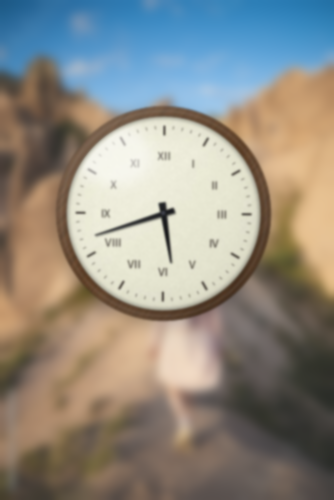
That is 5h42
